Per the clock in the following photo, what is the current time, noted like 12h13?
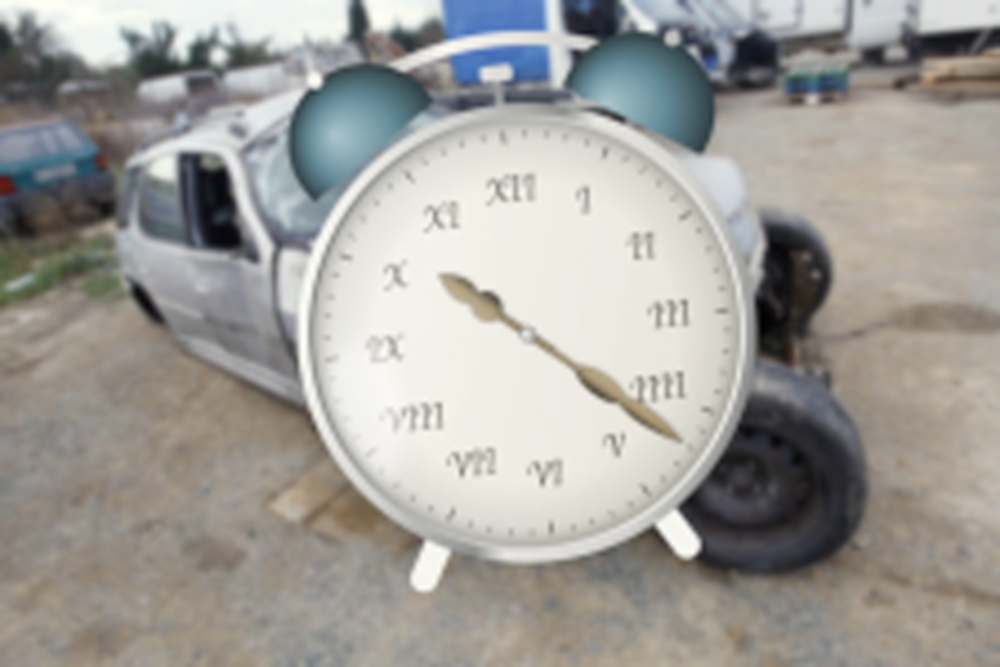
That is 10h22
